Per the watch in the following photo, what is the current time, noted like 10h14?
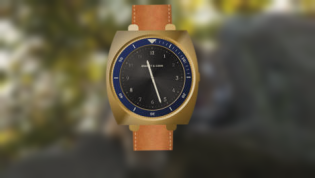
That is 11h27
